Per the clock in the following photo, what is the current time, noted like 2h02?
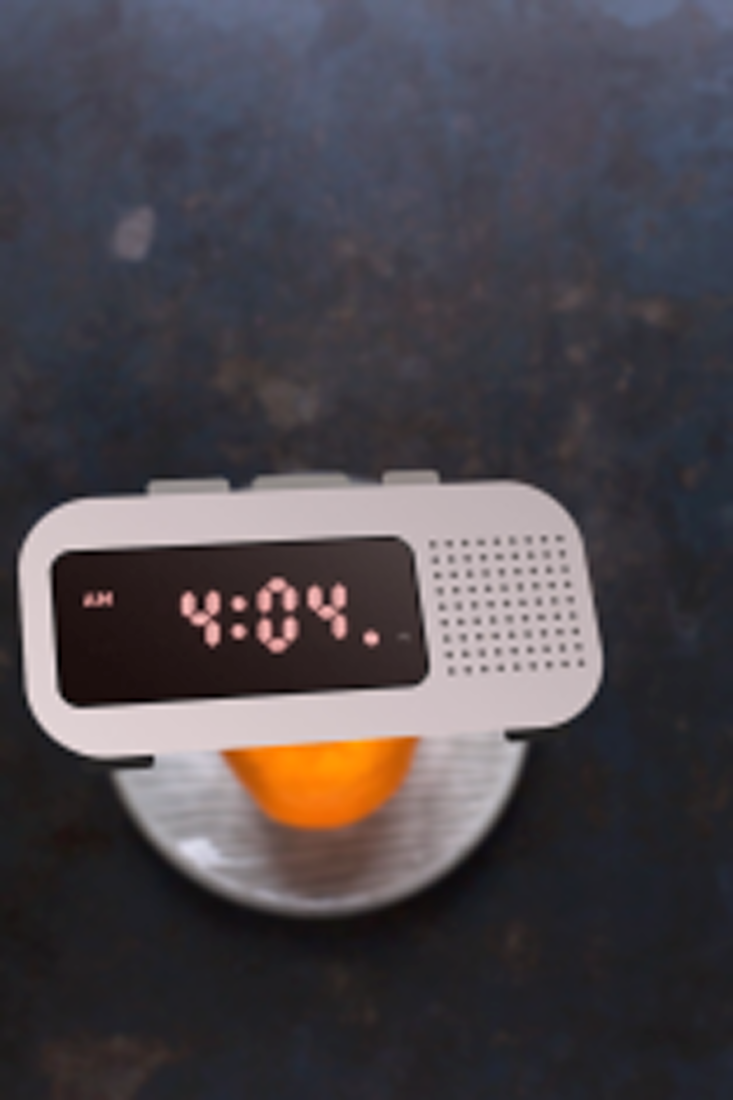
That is 4h04
